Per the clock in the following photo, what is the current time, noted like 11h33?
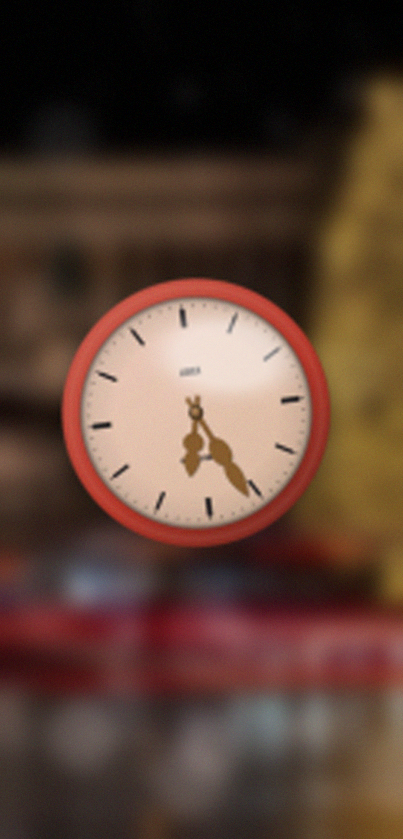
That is 6h26
